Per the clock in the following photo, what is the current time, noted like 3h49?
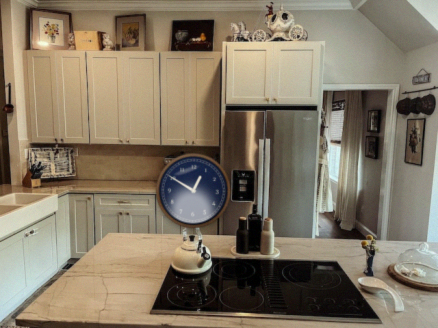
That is 12h50
